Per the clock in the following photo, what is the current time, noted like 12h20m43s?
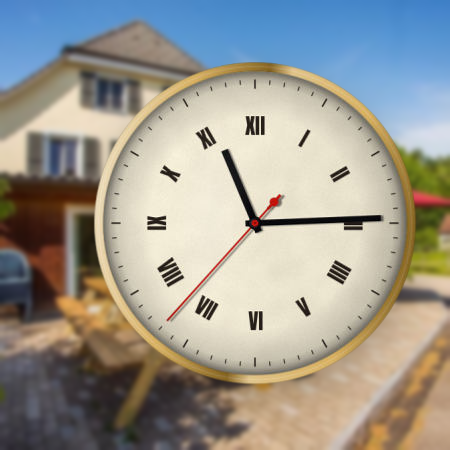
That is 11h14m37s
